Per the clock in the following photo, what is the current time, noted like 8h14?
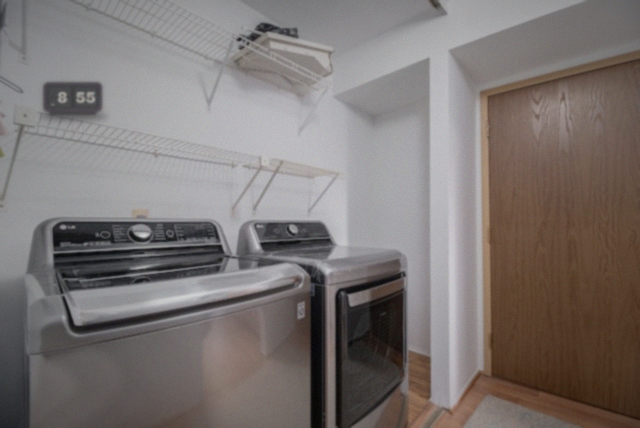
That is 8h55
